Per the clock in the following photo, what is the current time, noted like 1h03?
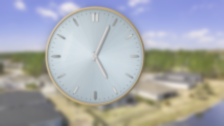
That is 5h04
